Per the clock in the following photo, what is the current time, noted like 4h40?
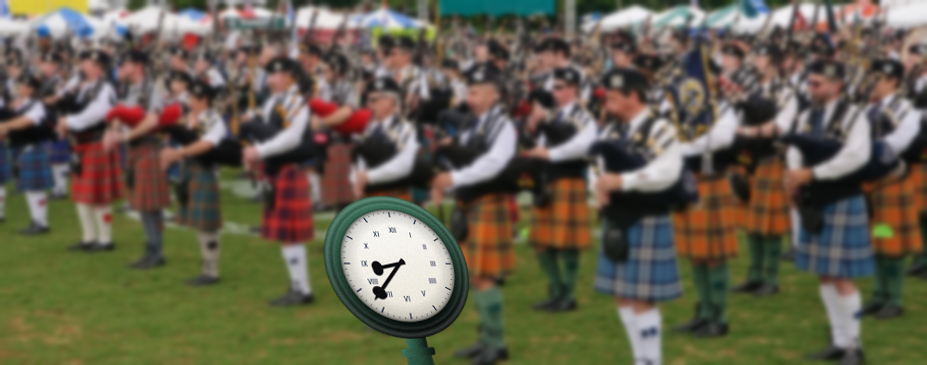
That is 8h37
